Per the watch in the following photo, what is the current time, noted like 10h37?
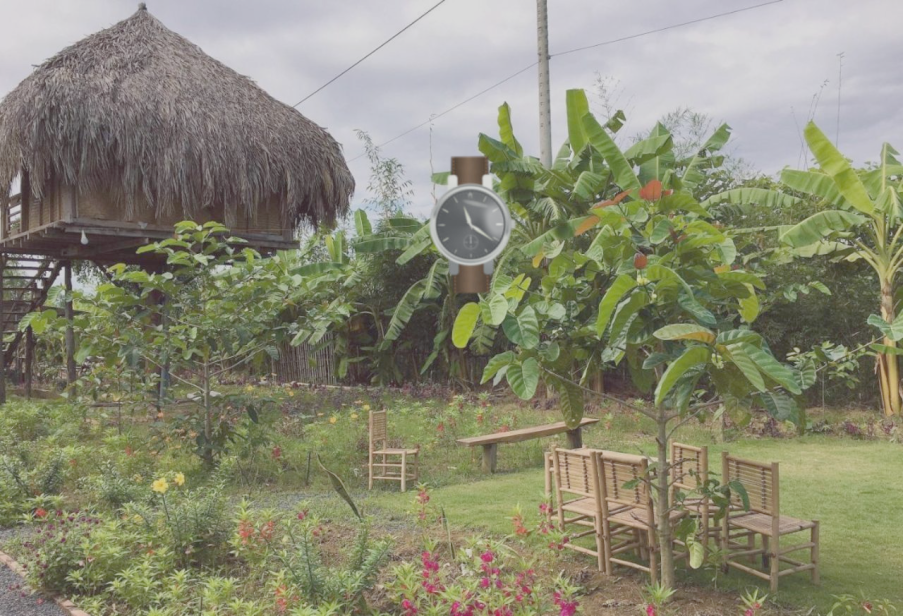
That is 11h21
